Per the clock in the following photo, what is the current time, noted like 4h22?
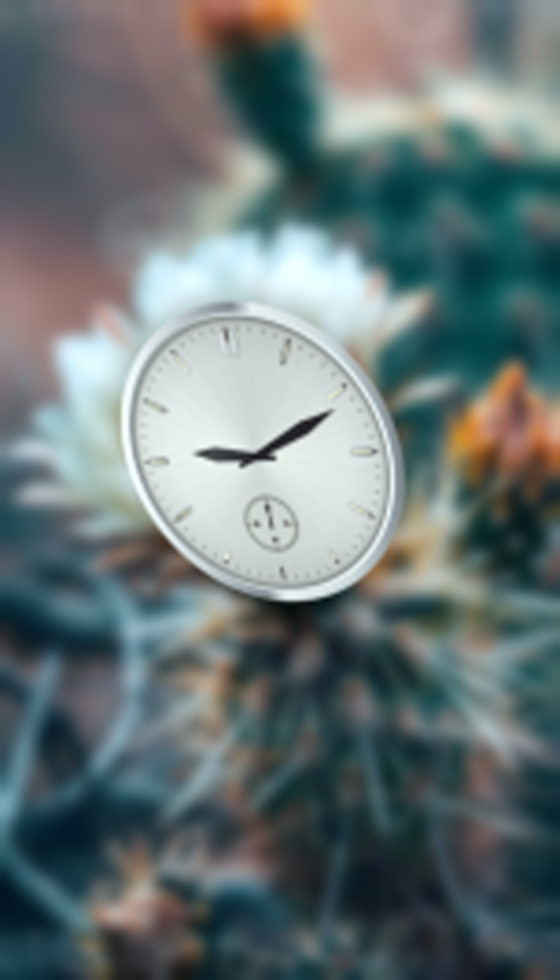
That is 9h11
